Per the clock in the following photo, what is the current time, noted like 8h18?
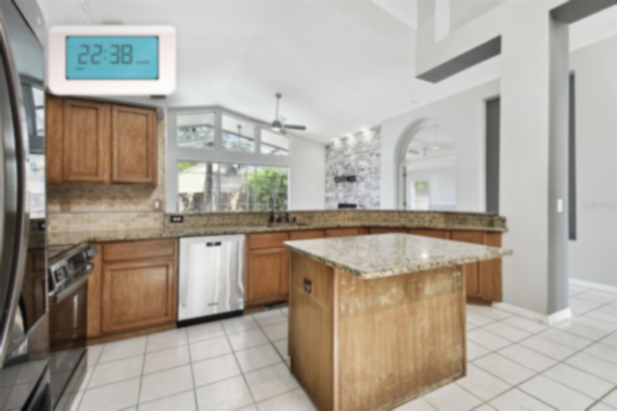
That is 22h38
